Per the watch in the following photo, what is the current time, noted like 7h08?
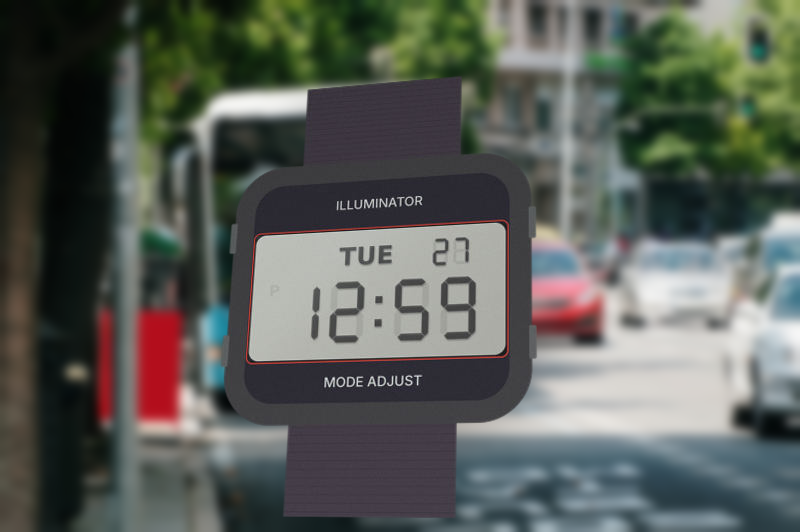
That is 12h59
